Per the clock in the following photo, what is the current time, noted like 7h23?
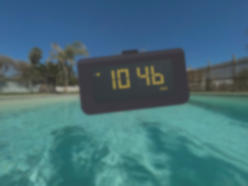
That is 10h46
